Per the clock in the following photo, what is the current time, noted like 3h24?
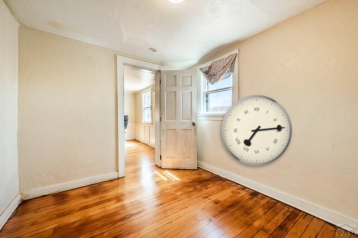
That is 7h14
